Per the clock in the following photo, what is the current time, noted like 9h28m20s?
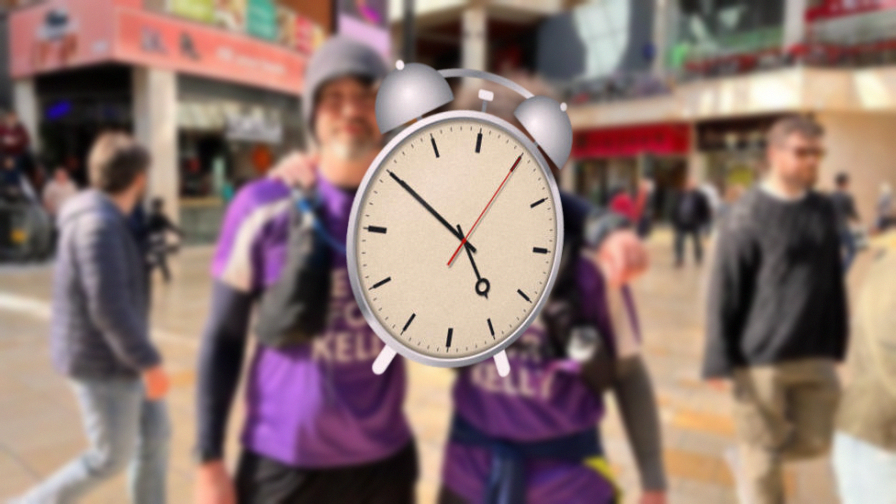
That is 4h50m05s
